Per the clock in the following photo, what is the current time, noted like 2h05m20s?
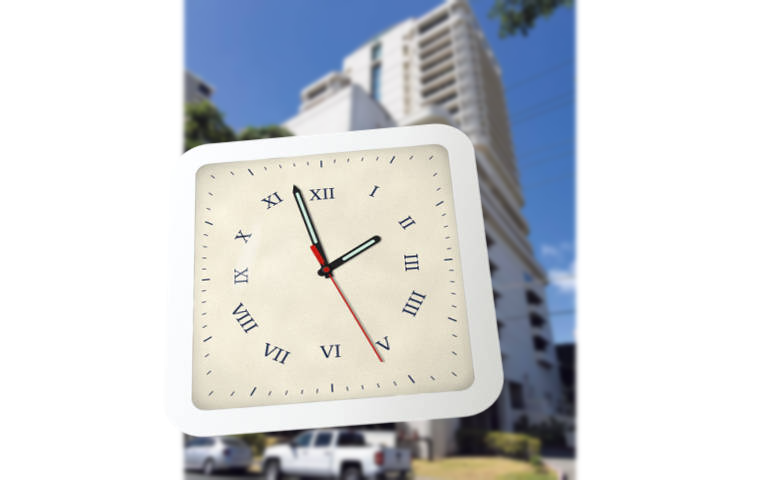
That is 1h57m26s
